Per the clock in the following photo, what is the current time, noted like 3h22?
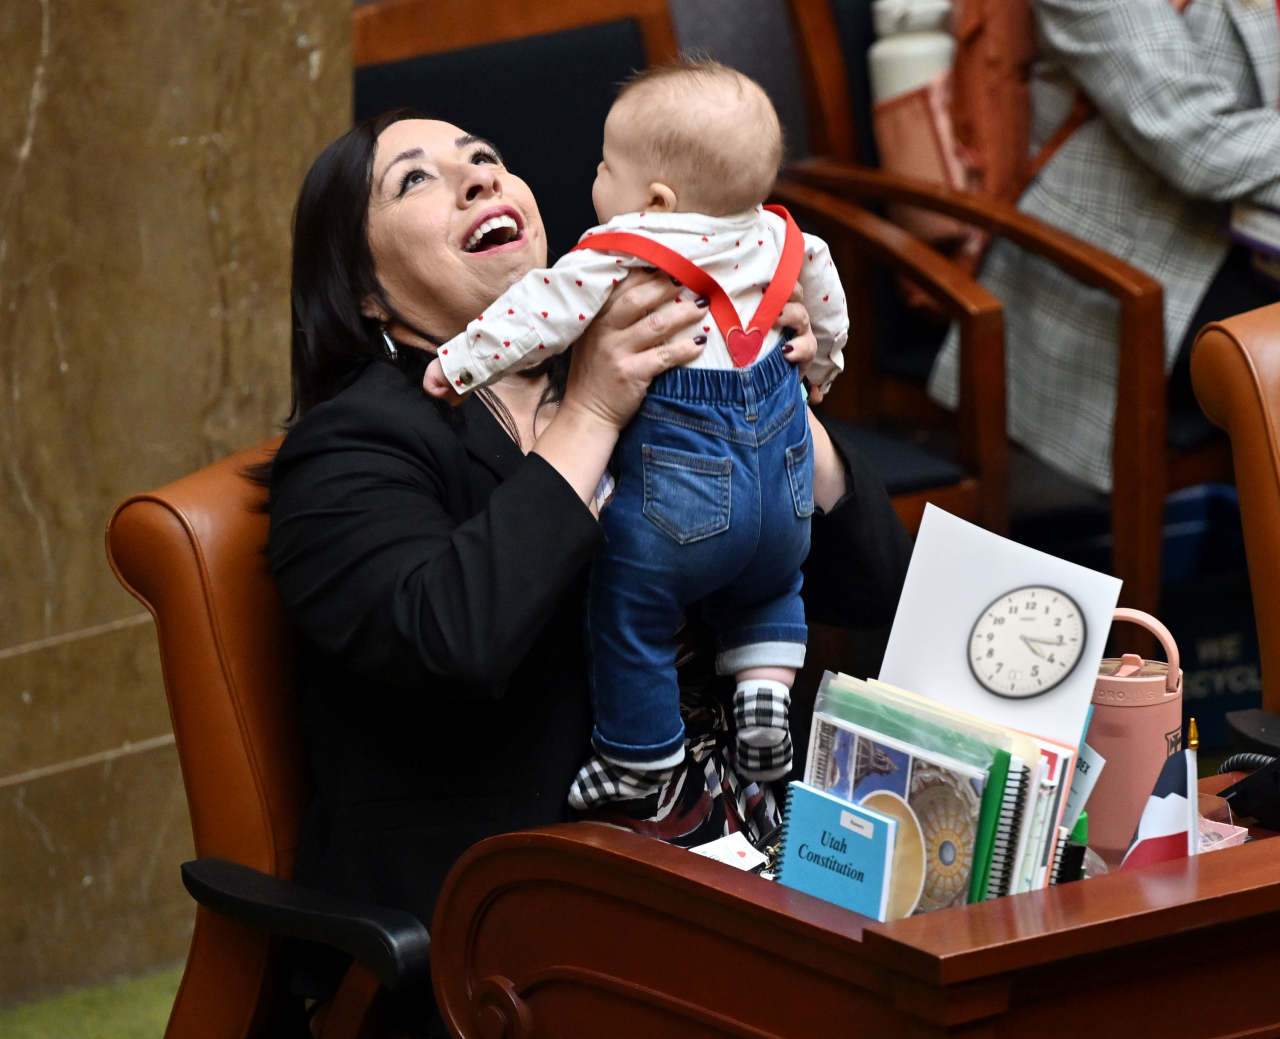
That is 4h16
